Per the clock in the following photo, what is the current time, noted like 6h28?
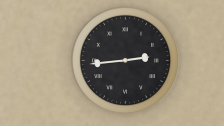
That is 2h44
